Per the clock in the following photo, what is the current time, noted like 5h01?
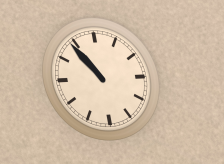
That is 10h54
